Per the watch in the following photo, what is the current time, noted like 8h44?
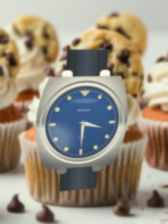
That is 3h30
